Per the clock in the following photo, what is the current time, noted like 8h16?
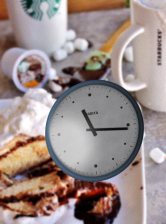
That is 11h16
